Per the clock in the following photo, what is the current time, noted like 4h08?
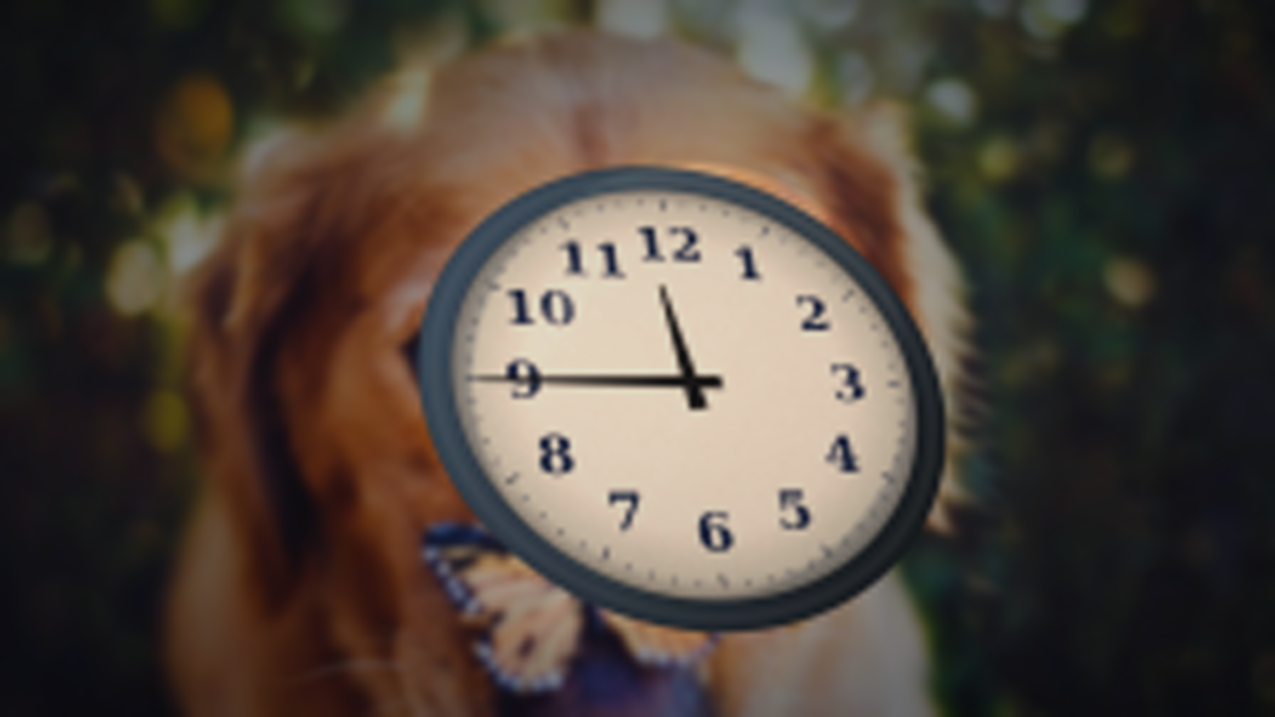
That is 11h45
